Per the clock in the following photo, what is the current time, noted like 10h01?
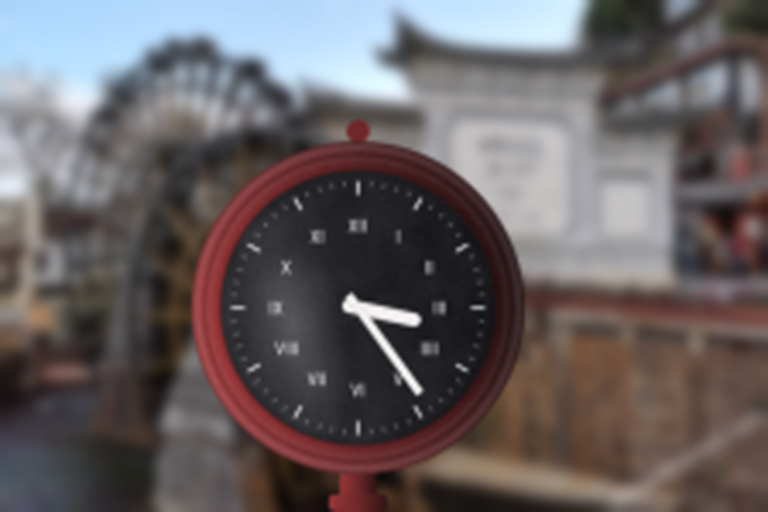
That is 3h24
